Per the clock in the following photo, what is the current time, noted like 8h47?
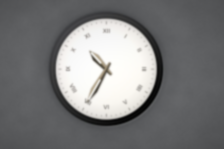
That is 10h35
